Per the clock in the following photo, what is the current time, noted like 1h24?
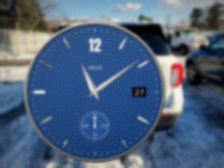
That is 11h09
